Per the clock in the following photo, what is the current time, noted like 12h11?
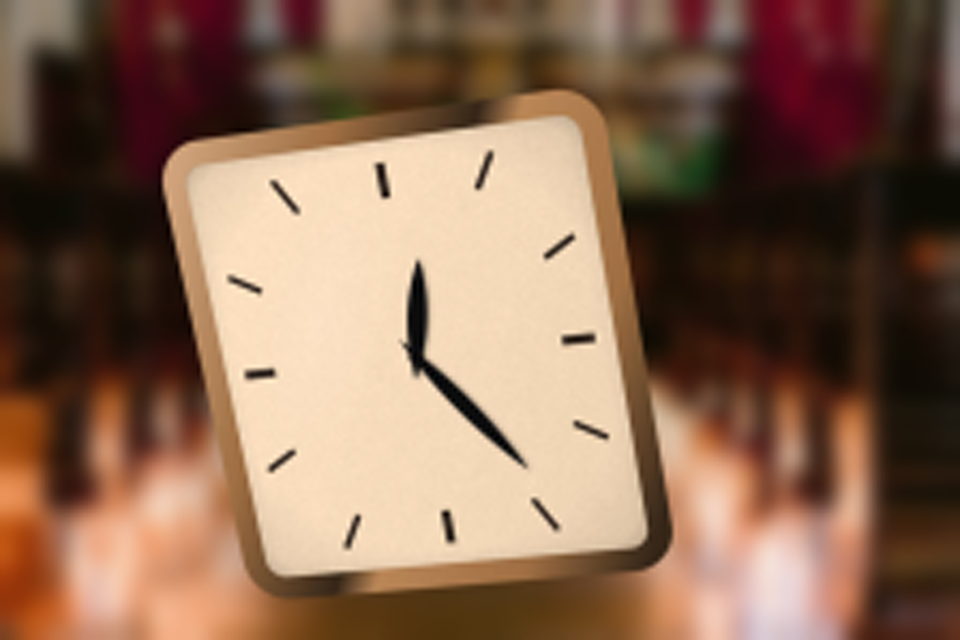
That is 12h24
